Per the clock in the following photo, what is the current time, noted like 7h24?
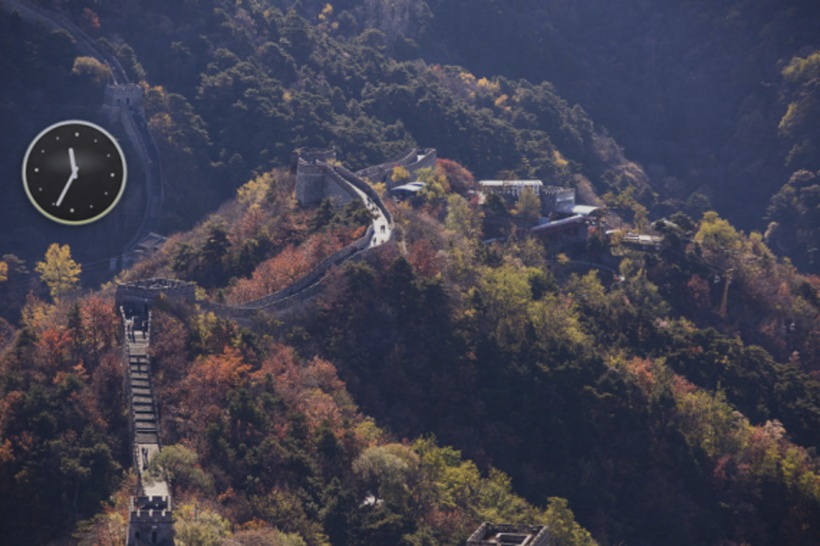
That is 11h34
